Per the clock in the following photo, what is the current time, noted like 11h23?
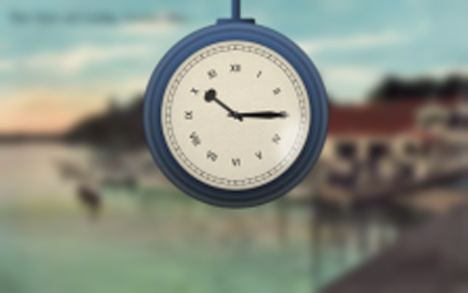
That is 10h15
